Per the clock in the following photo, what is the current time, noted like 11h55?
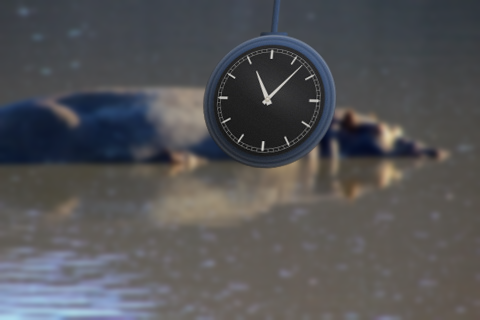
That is 11h07
